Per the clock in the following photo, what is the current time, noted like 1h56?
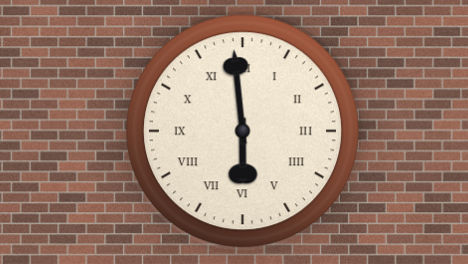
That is 5h59
